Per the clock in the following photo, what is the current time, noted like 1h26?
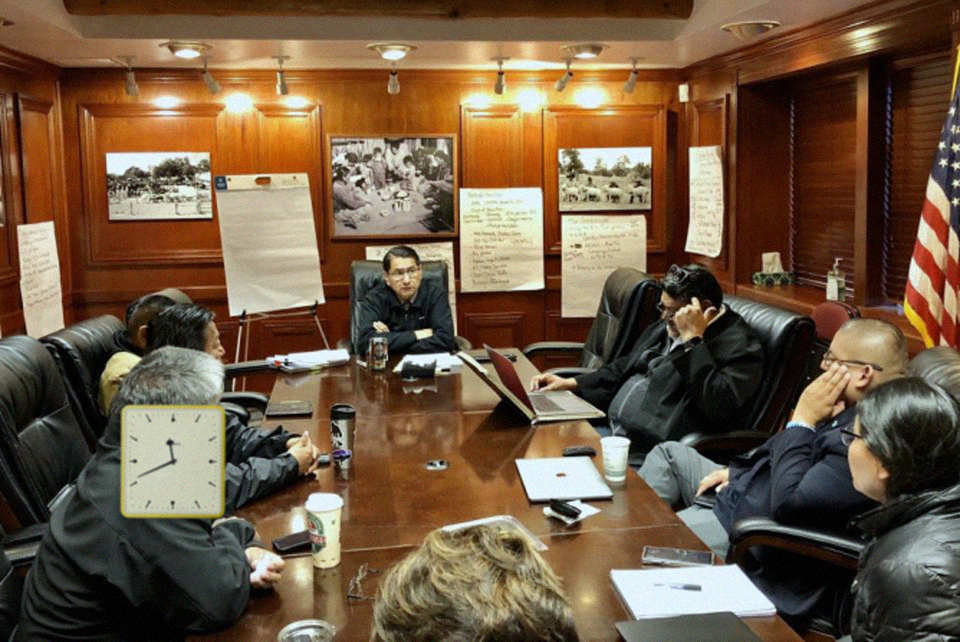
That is 11h41
